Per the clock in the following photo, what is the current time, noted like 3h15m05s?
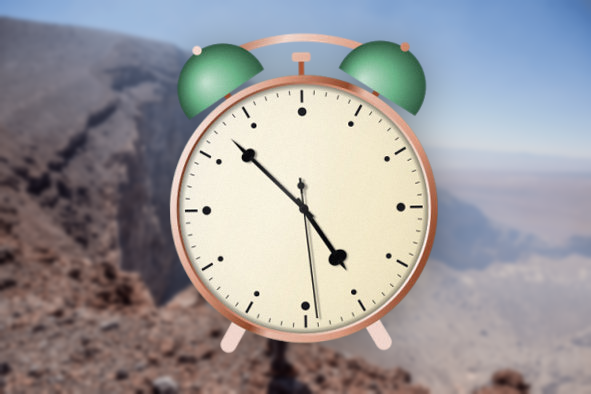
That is 4h52m29s
